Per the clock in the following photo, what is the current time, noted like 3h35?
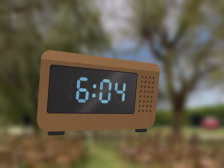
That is 6h04
